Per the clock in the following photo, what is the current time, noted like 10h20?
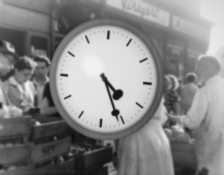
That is 4h26
